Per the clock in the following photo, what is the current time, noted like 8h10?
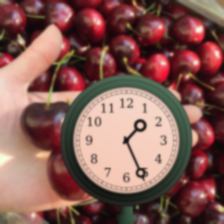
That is 1h26
